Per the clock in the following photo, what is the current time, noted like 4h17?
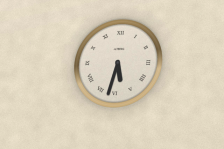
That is 5h32
